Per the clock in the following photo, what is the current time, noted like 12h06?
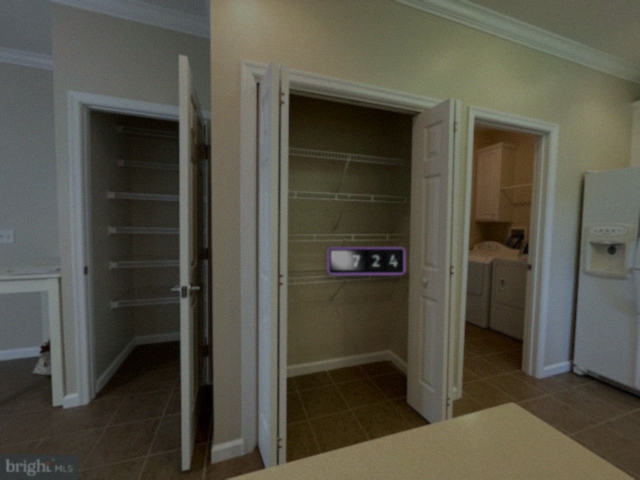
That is 7h24
